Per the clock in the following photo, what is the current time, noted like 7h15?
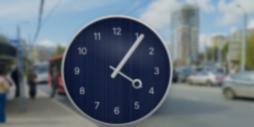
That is 4h06
